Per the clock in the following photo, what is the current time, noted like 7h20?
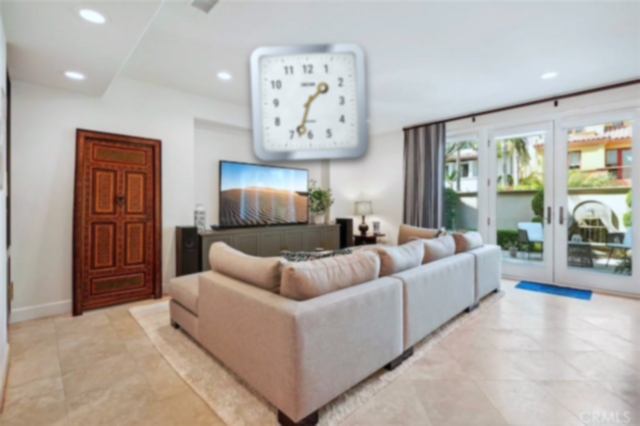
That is 1h33
